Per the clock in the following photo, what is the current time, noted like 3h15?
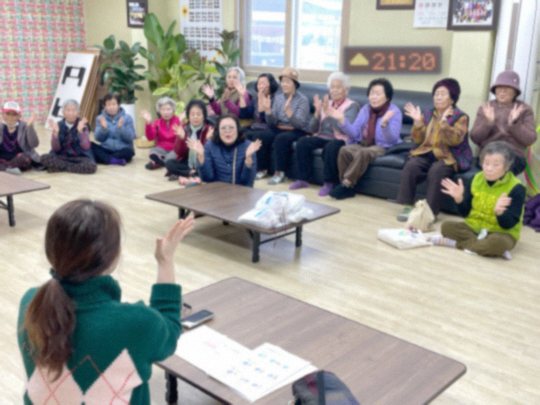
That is 21h20
